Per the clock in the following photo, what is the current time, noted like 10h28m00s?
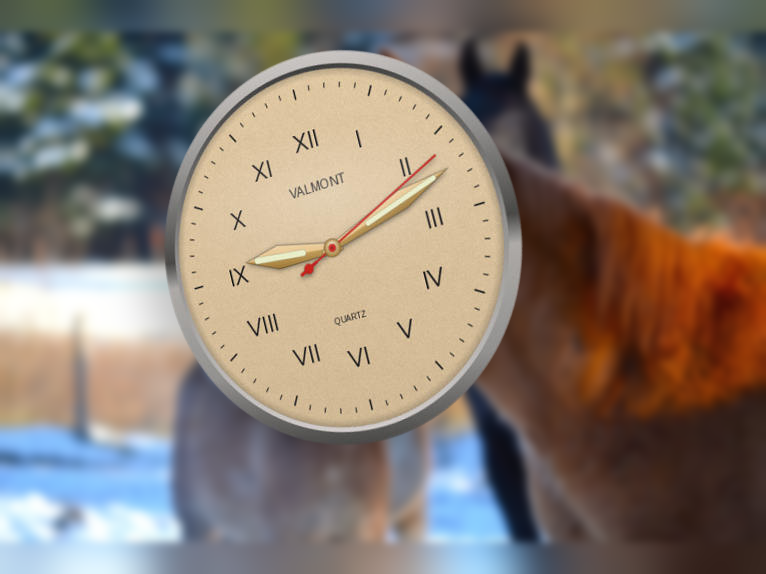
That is 9h12m11s
